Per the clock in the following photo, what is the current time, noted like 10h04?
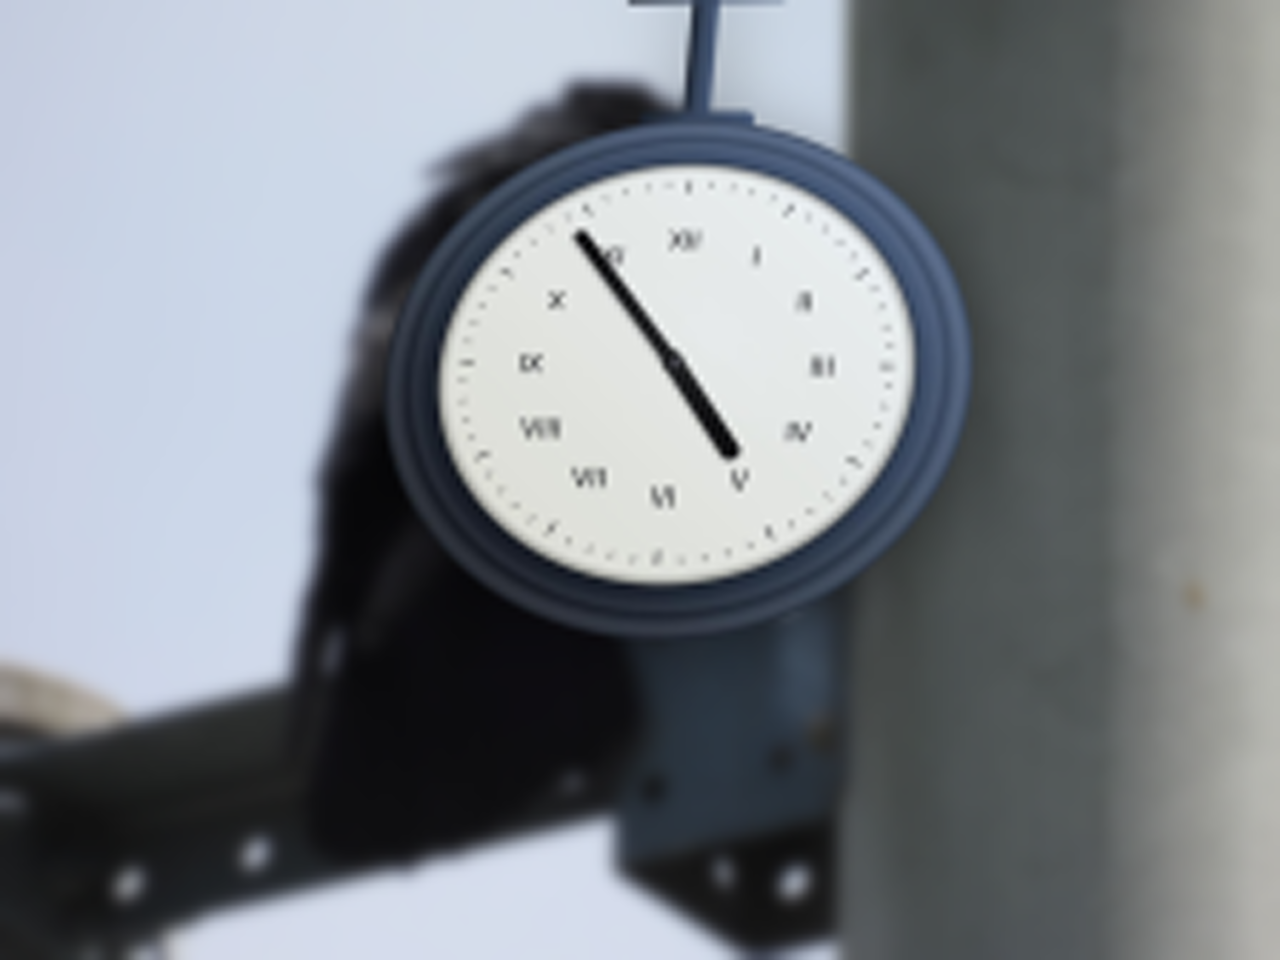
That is 4h54
